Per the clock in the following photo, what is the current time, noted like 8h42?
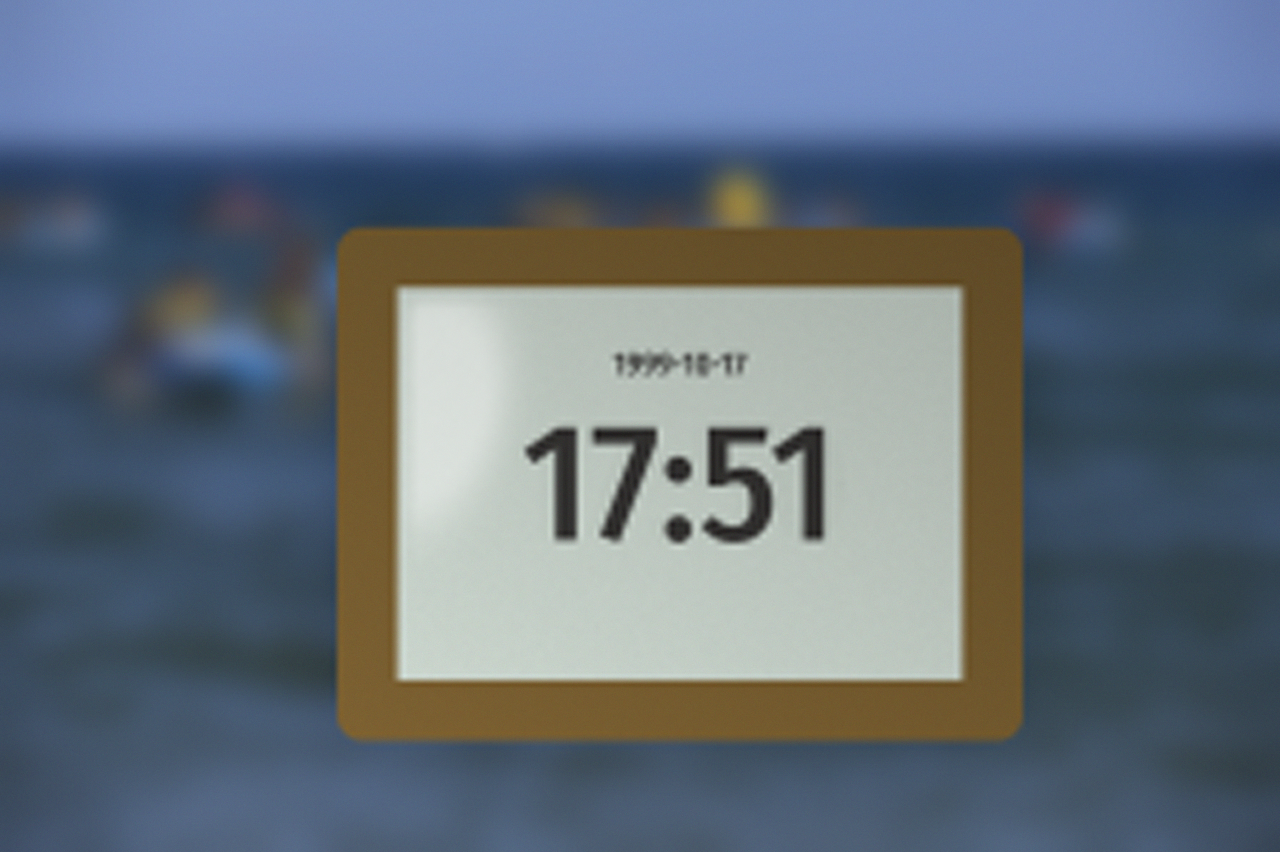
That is 17h51
